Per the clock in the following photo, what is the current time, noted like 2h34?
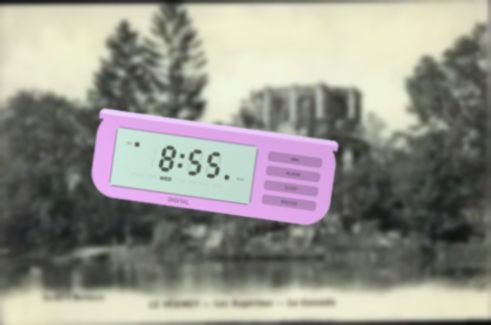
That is 8h55
